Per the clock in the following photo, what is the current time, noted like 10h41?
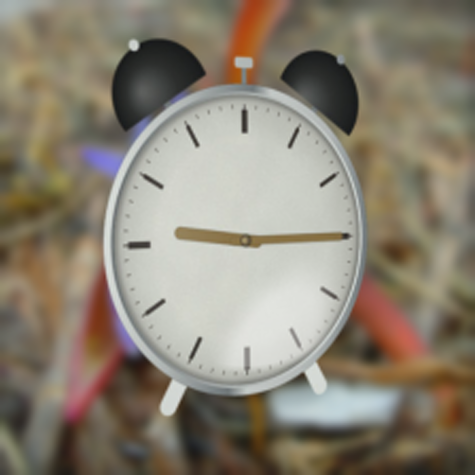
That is 9h15
